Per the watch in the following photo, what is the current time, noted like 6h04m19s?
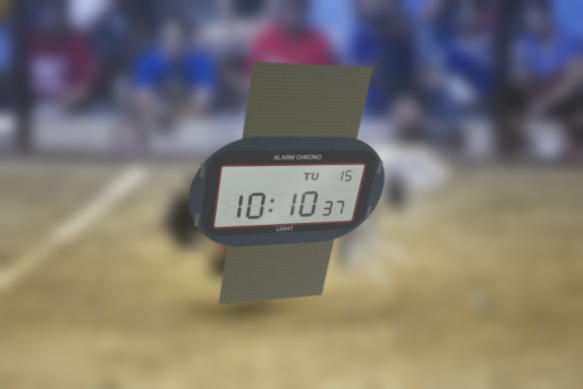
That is 10h10m37s
